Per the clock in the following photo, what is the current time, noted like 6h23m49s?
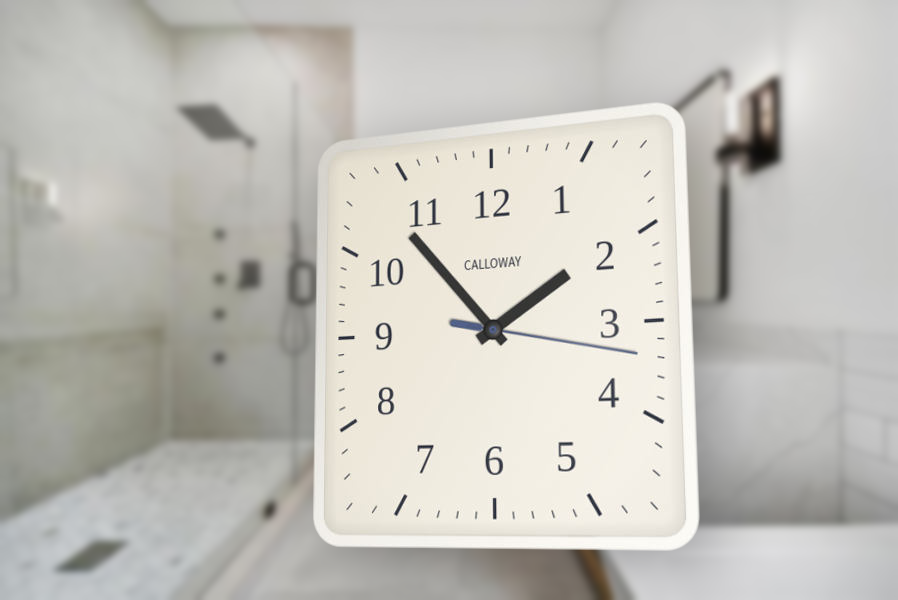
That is 1h53m17s
